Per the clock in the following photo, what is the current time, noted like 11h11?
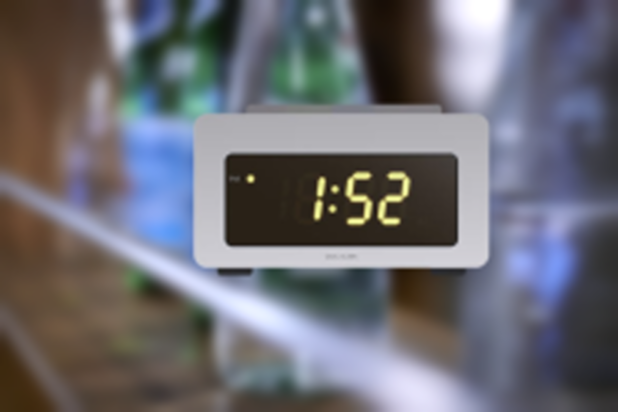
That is 1h52
